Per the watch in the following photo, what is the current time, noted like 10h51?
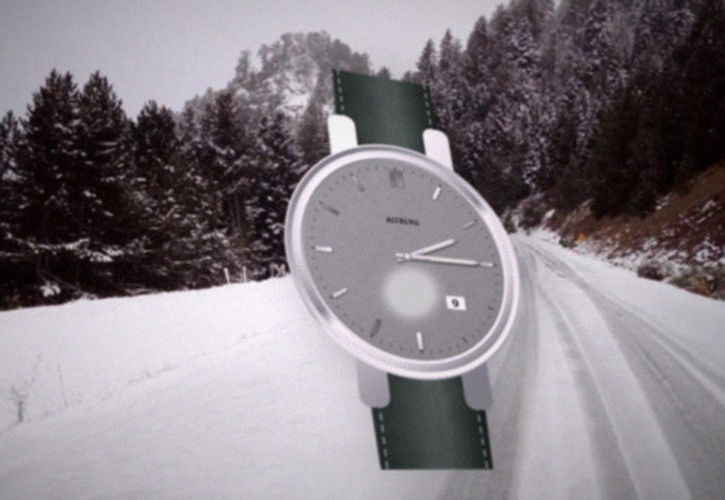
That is 2h15
